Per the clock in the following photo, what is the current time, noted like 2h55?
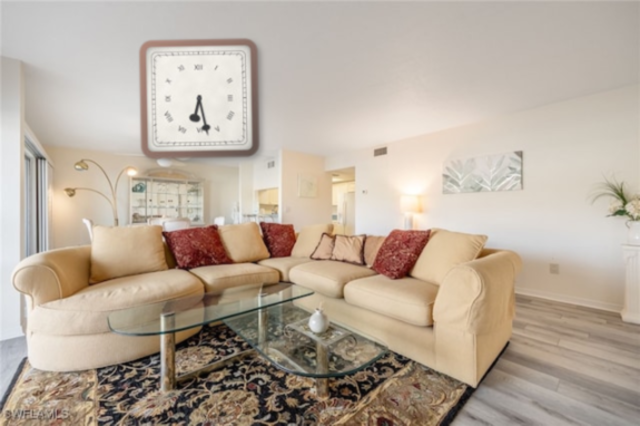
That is 6h28
